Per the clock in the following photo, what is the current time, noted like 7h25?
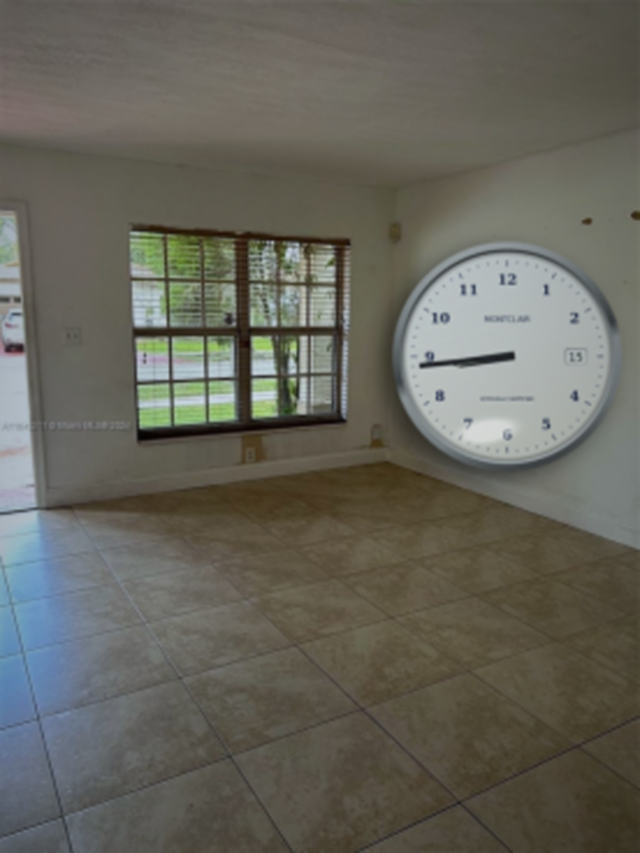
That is 8h44
